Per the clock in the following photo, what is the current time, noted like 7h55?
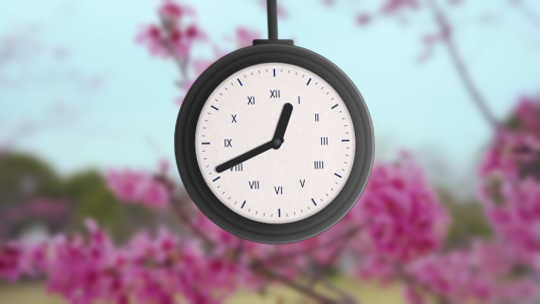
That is 12h41
